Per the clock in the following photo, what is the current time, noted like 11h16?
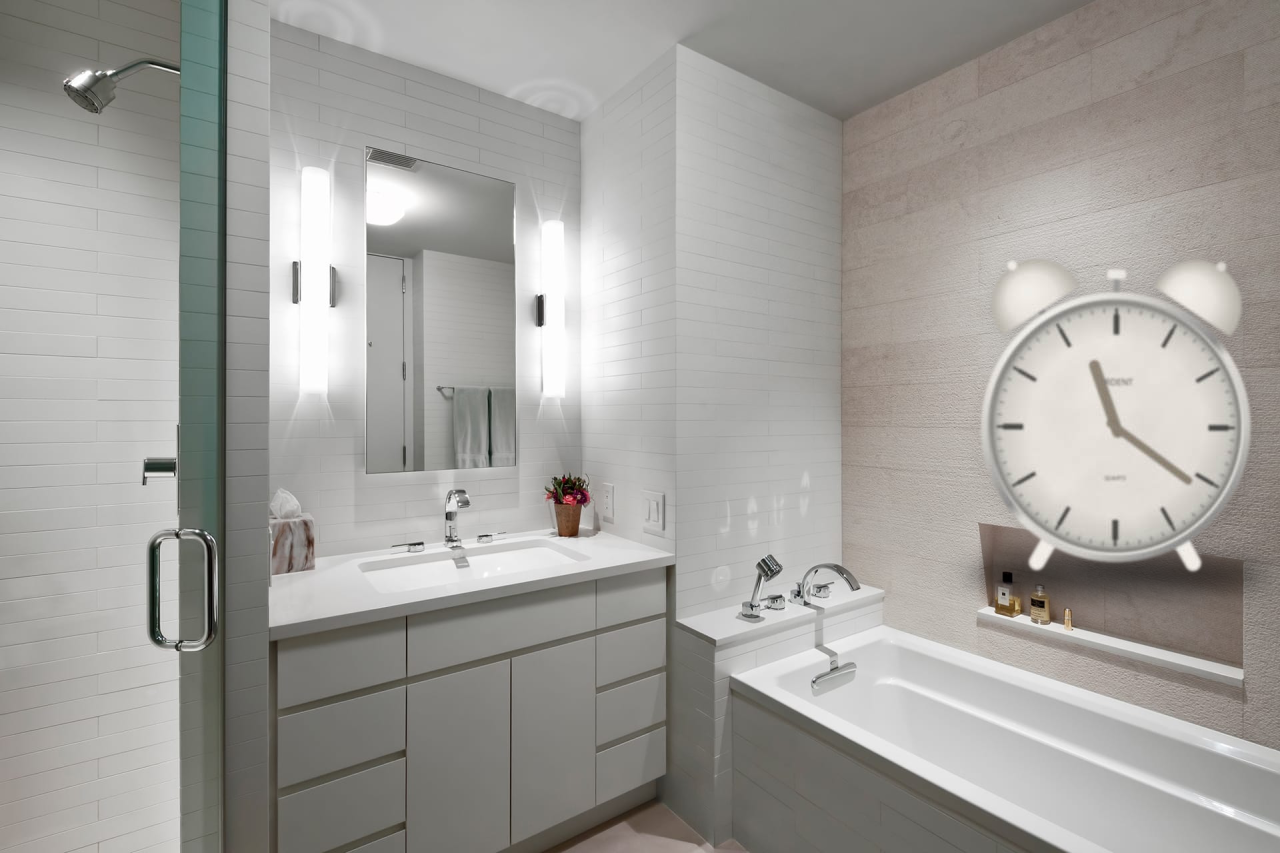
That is 11h21
